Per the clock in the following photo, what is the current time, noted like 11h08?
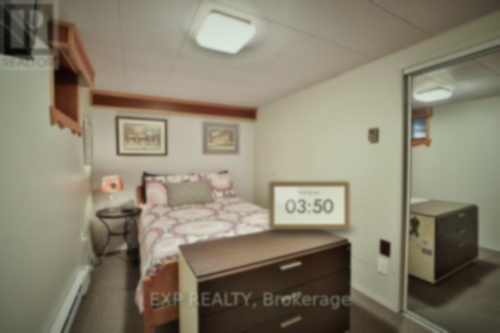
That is 3h50
